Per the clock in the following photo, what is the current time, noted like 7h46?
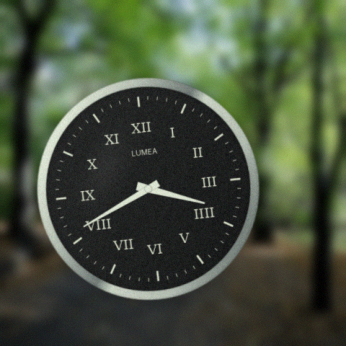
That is 3h41
